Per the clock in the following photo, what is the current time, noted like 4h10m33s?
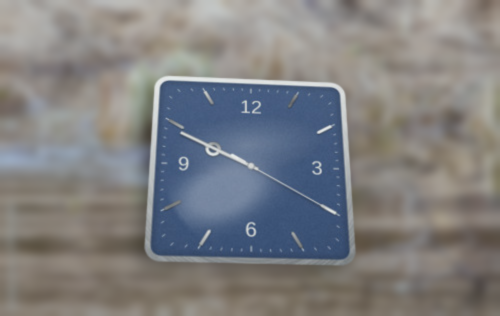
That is 9h49m20s
